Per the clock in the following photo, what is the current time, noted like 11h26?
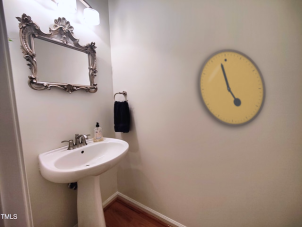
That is 4h58
